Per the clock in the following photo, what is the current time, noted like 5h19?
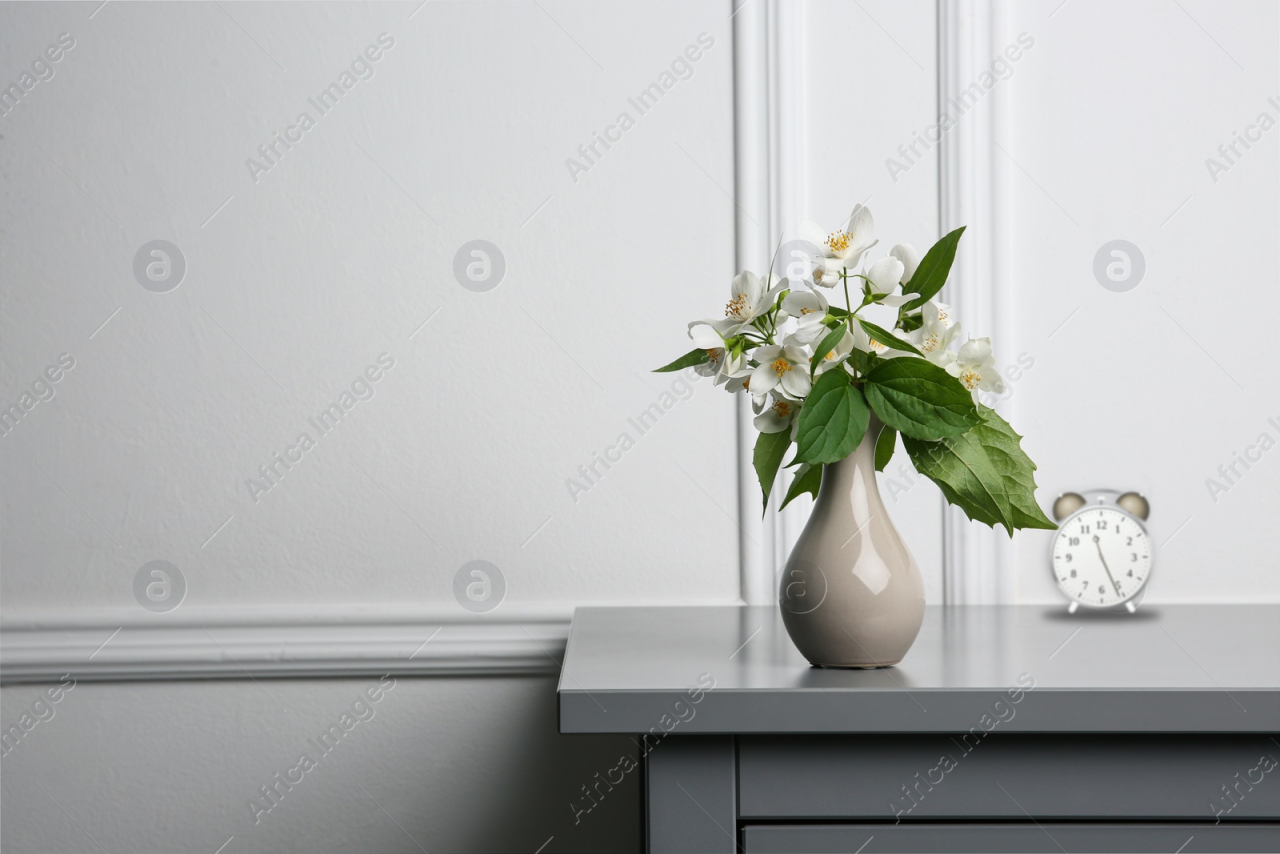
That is 11h26
